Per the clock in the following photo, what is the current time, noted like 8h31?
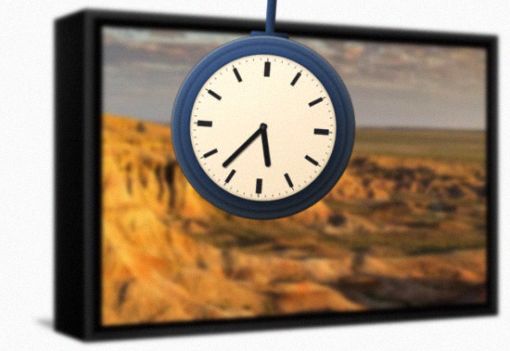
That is 5h37
